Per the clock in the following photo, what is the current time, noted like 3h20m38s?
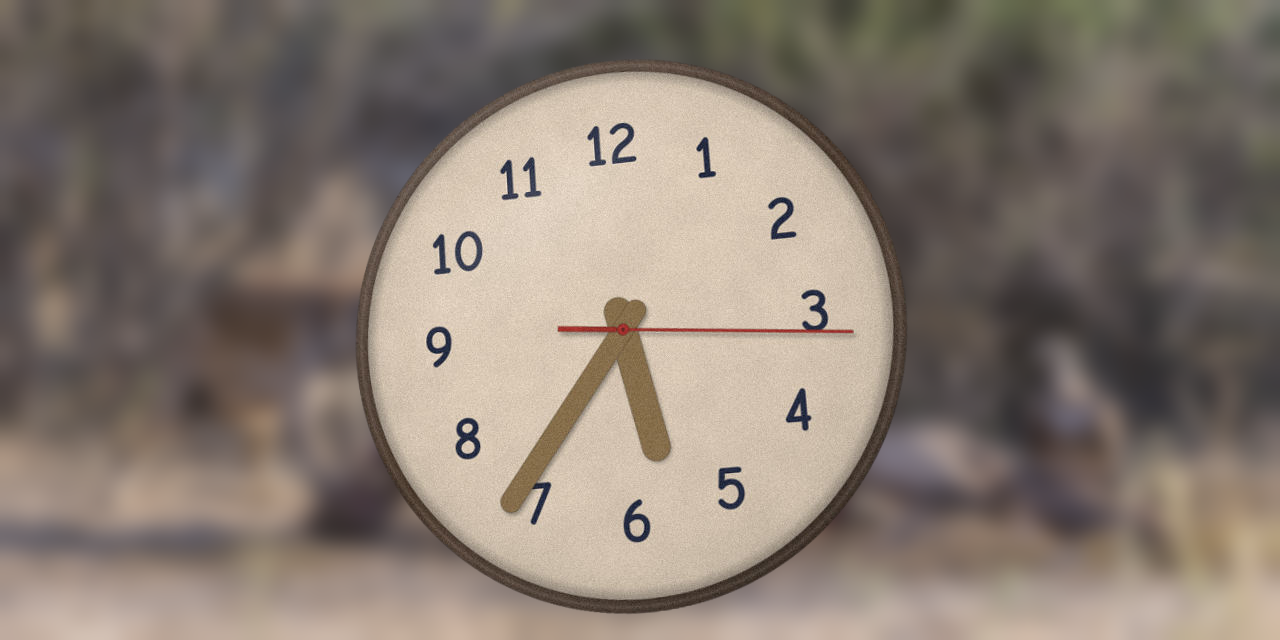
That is 5h36m16s
